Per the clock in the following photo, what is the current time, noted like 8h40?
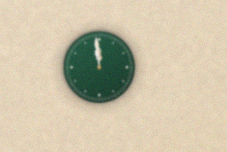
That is 11h59
